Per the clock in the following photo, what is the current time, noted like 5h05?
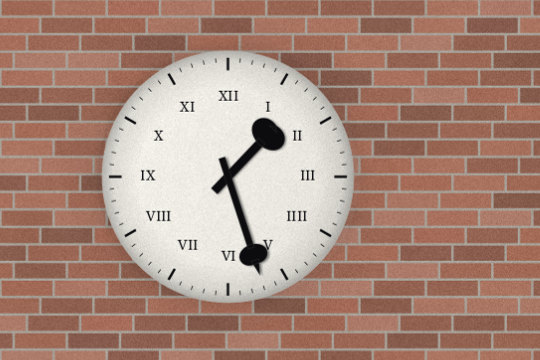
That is 1h27
